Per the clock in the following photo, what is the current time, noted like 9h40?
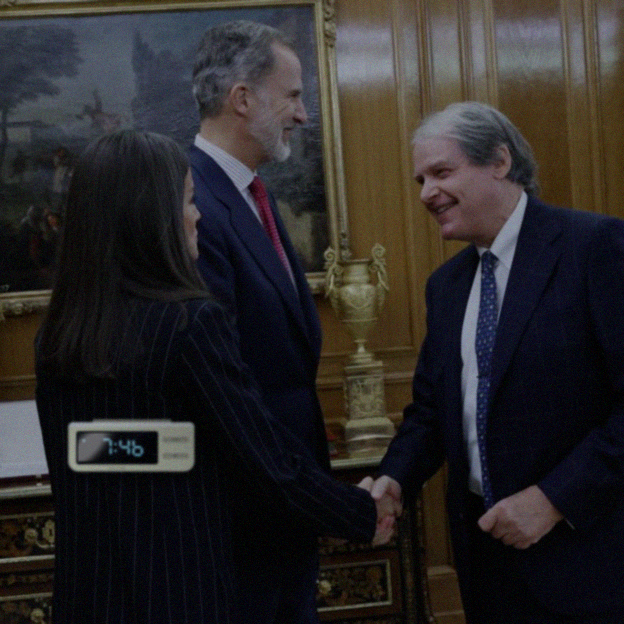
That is 7h46
